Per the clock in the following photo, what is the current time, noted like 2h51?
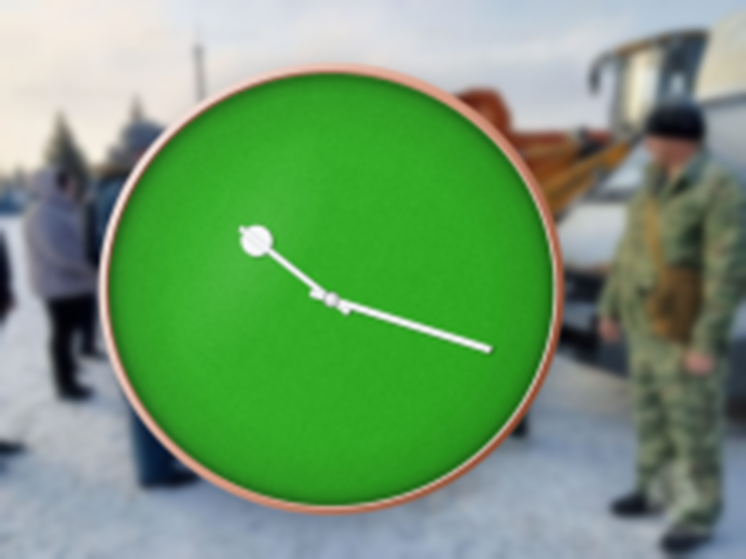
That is 10h18
